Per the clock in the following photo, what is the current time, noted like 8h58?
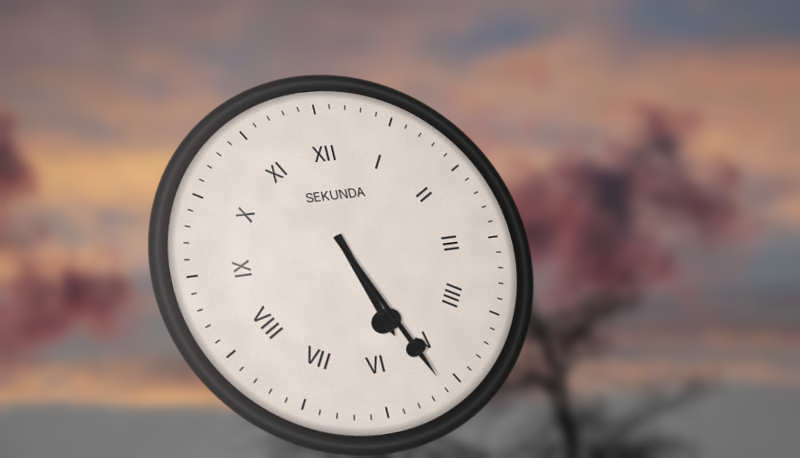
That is 5h26
